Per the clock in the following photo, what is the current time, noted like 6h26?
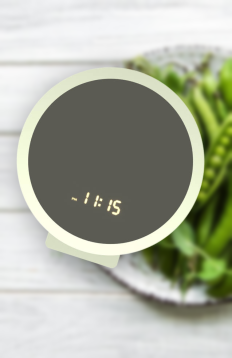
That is 11h15
